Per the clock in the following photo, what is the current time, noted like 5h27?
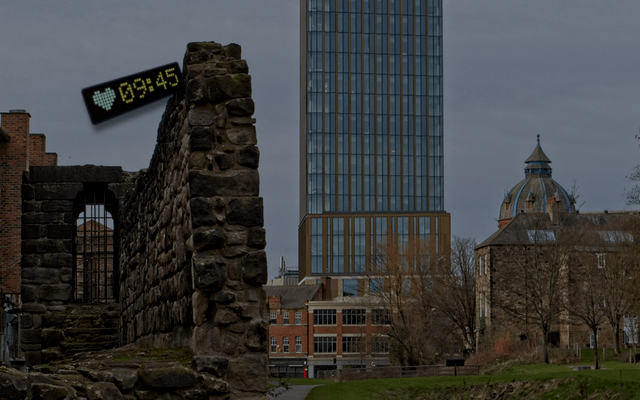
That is 9h45
